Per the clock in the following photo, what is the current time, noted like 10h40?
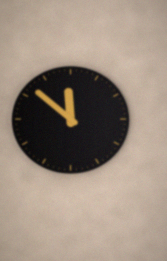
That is 11h52
